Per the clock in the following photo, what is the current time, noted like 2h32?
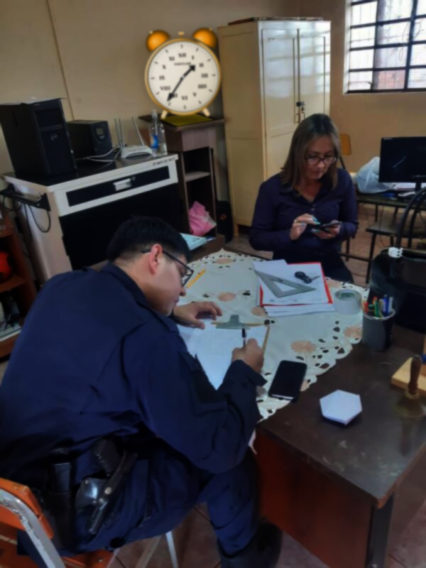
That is 1h36
